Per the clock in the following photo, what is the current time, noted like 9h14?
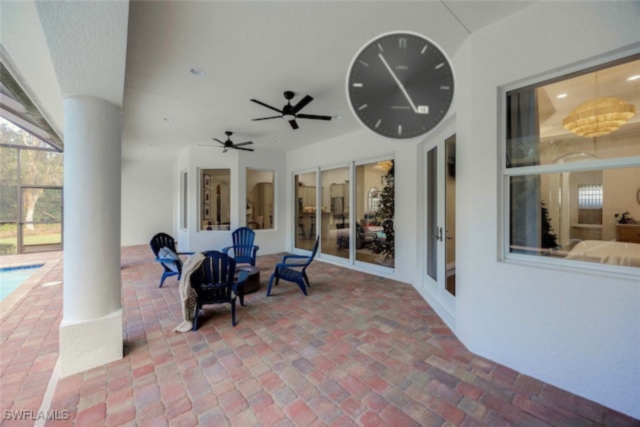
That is 4h54
